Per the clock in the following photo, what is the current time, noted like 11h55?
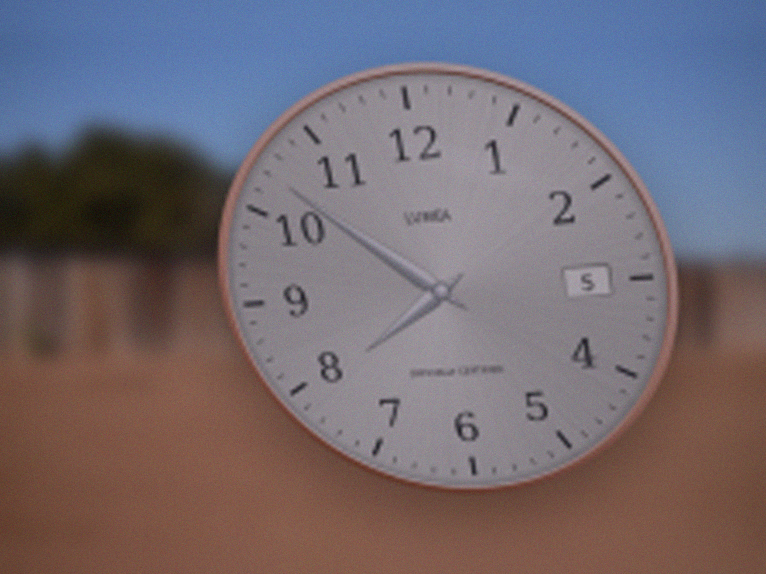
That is 7h52
